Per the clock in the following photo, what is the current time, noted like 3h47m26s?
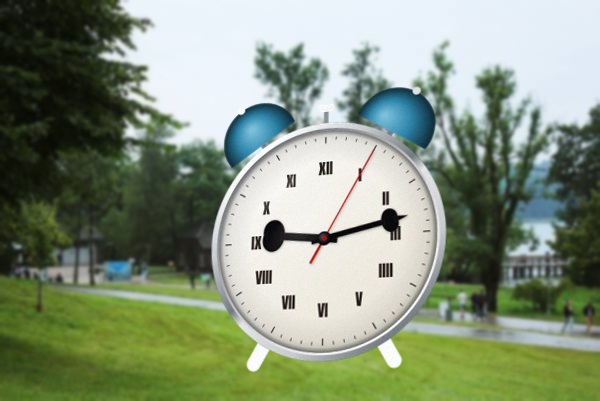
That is 9h13m05s
